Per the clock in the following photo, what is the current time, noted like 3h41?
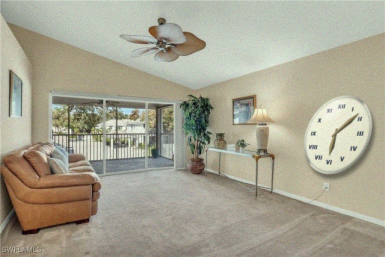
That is 6h08
